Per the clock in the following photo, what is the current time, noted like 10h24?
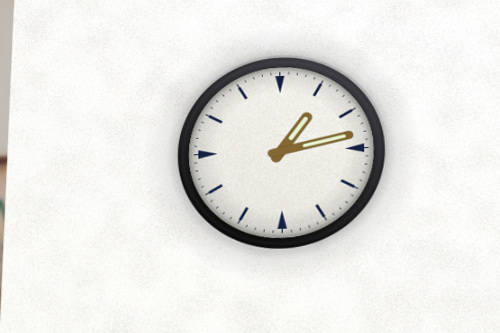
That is 1h13
